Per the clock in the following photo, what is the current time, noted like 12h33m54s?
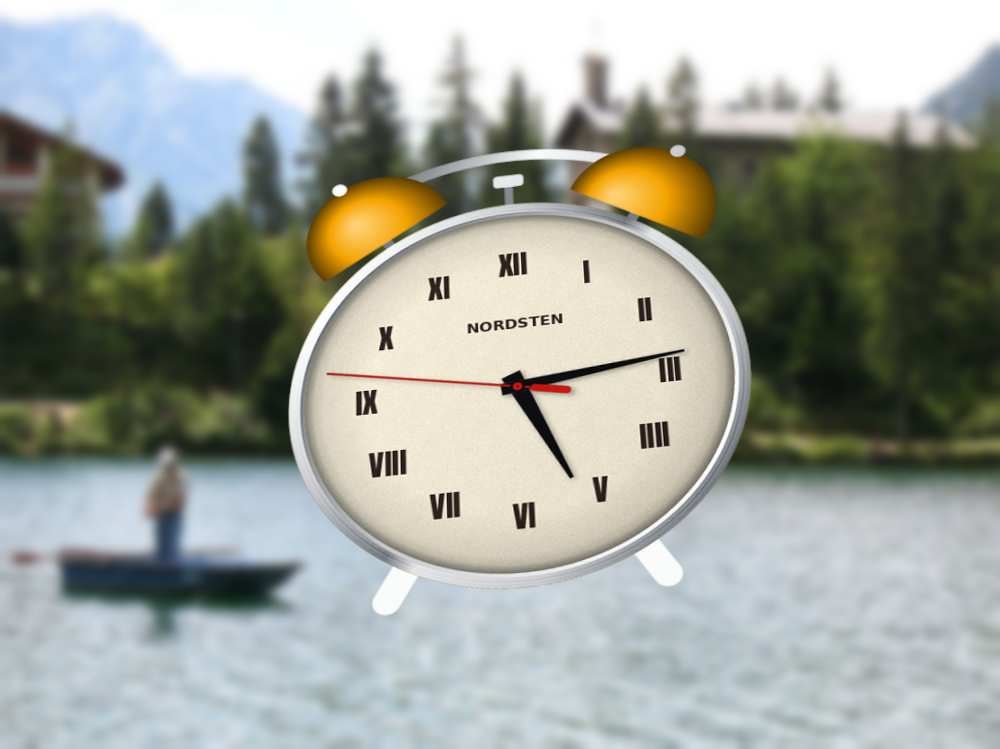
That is 5h13m47s
